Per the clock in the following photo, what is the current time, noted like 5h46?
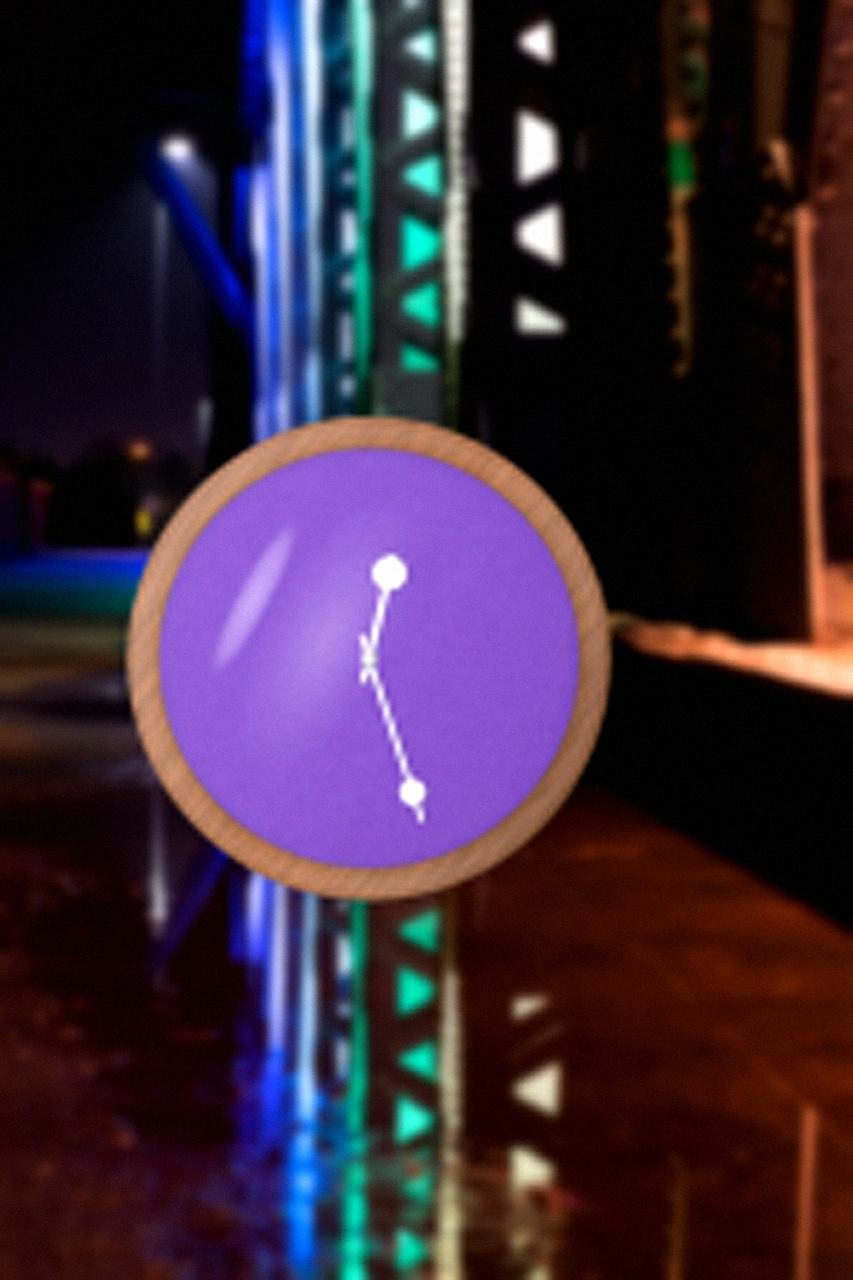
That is 12h27
